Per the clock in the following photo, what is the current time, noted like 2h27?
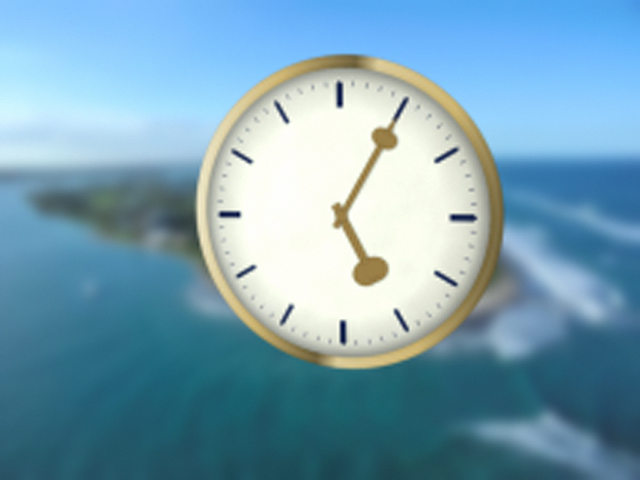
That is 5h05
